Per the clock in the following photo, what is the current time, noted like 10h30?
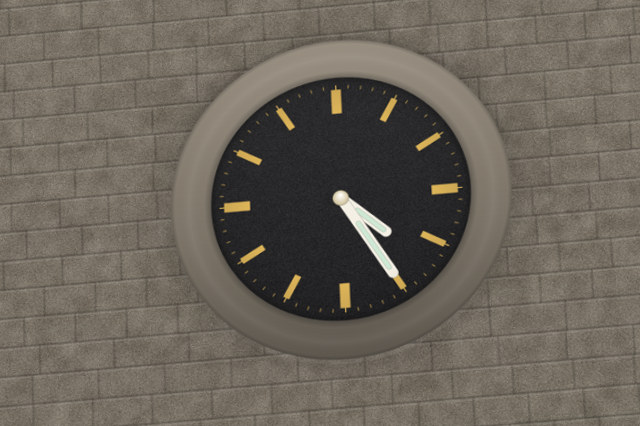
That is 4h25
